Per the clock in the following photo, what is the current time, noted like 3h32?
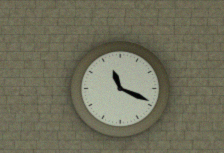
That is 11h19
